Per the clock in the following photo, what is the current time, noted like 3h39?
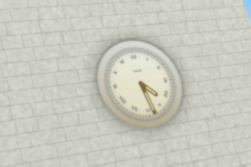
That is 4h28
